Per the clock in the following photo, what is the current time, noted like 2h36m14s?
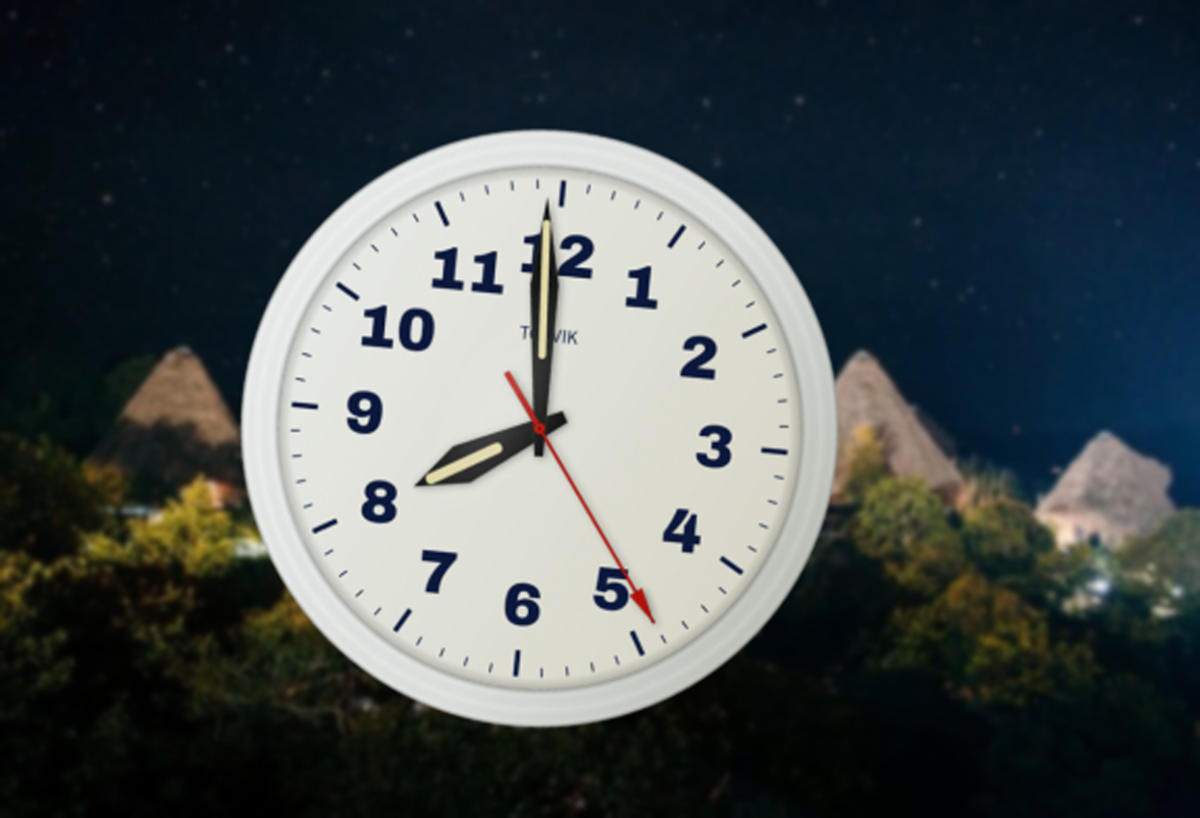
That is 7h59m24s
